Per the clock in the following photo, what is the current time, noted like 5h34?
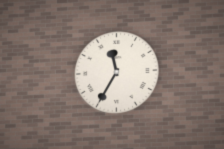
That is 11h35
